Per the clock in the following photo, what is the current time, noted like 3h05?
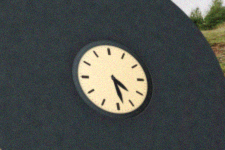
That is 4h28
